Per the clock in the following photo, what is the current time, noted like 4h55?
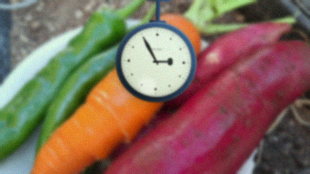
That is 2h55
